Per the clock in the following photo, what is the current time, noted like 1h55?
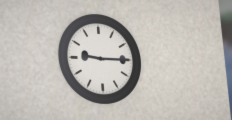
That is 9h15
